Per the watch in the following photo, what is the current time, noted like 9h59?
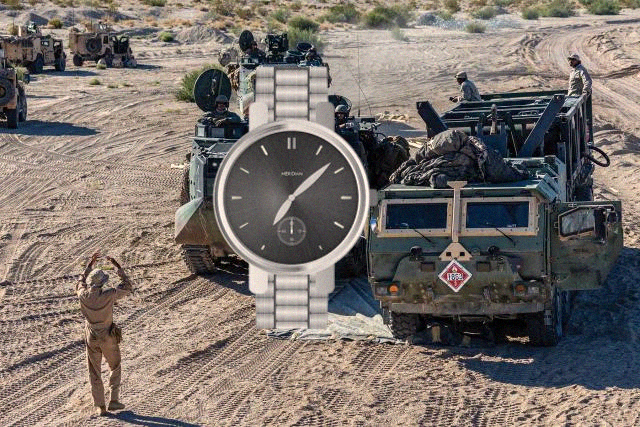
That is 7h08
